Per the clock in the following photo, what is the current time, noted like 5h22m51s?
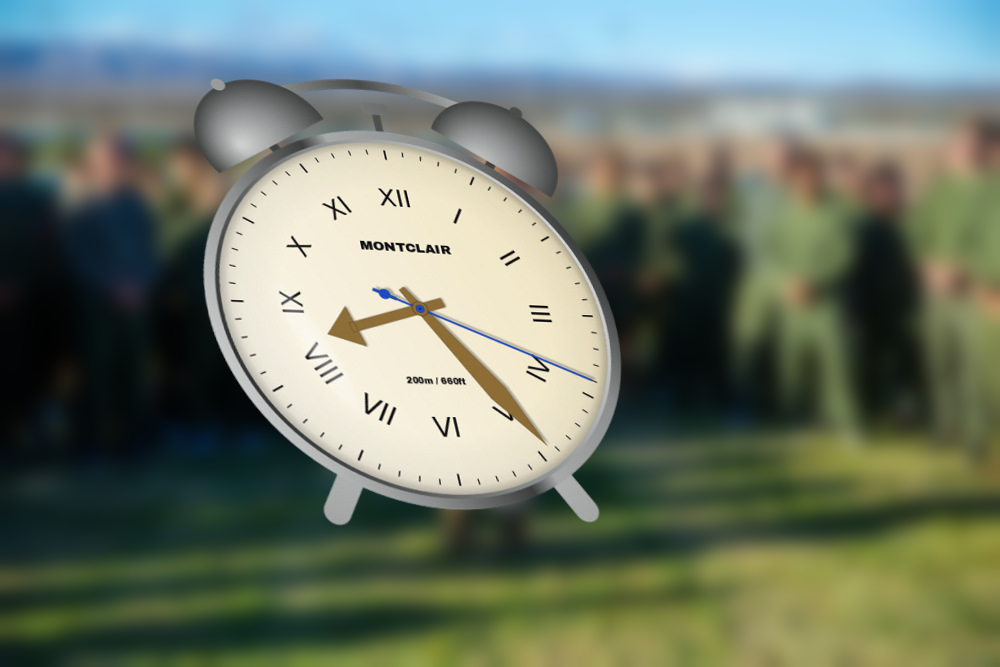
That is 8h24m19s
